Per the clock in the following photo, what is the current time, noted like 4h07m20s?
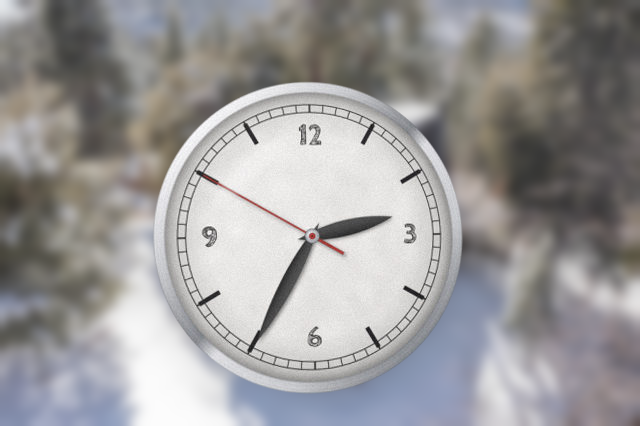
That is 2h34m50s
